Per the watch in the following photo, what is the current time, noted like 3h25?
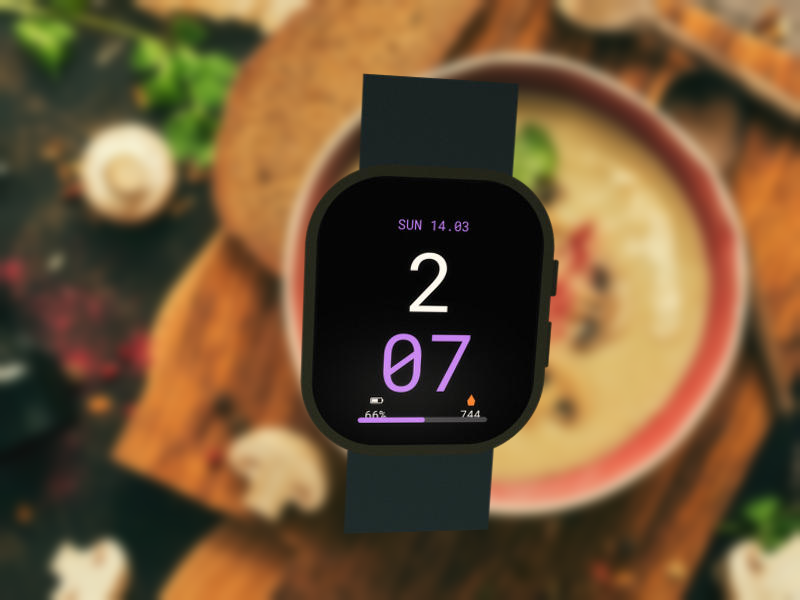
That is 2h07
